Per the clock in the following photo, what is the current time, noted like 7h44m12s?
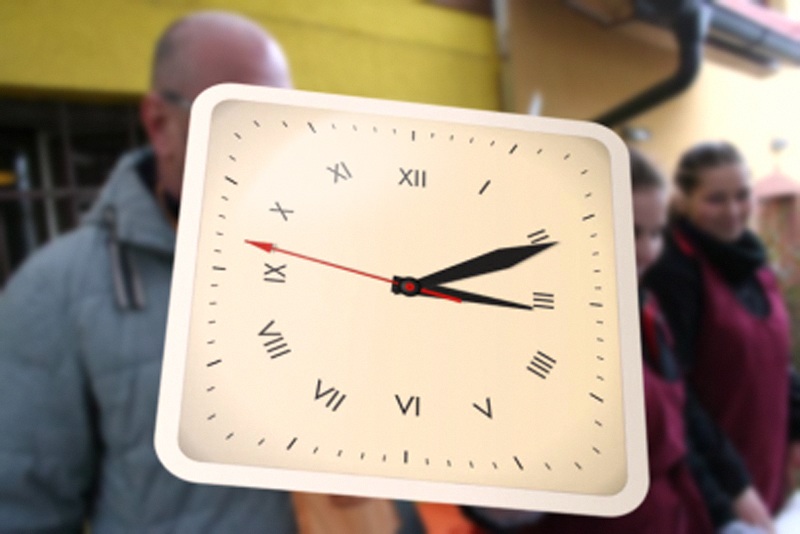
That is 3h10m47s
